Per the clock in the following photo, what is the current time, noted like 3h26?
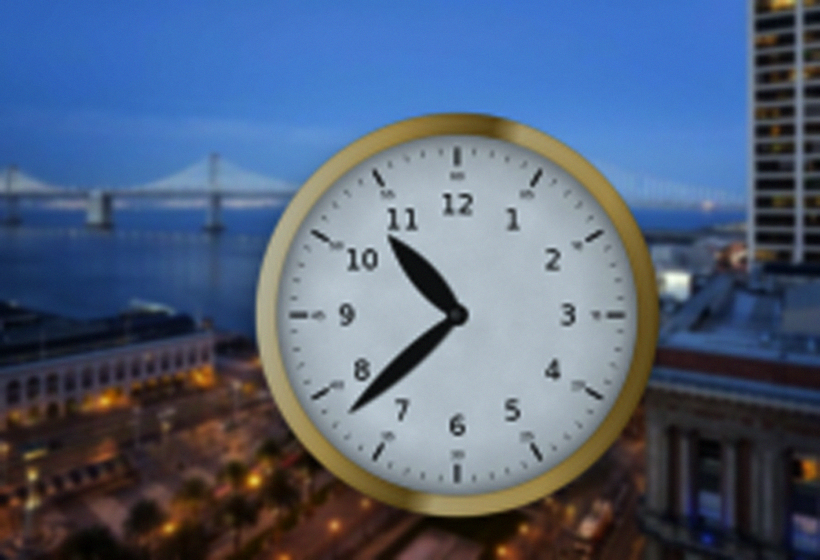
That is 10h38
